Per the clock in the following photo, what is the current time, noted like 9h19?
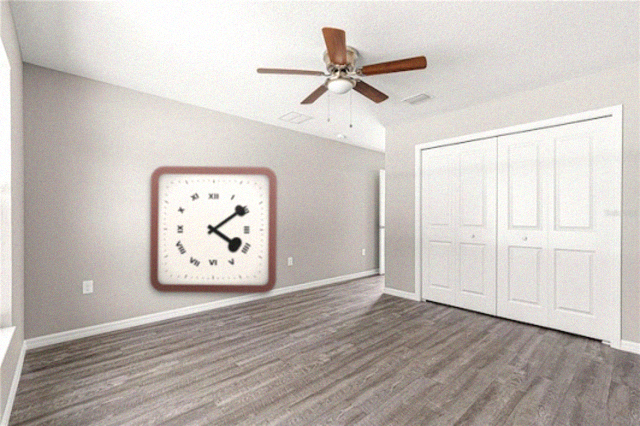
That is 4h09
